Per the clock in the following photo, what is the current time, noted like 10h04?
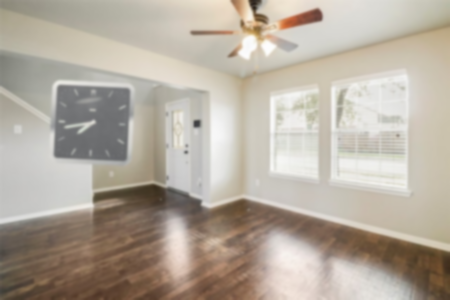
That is 7h43
